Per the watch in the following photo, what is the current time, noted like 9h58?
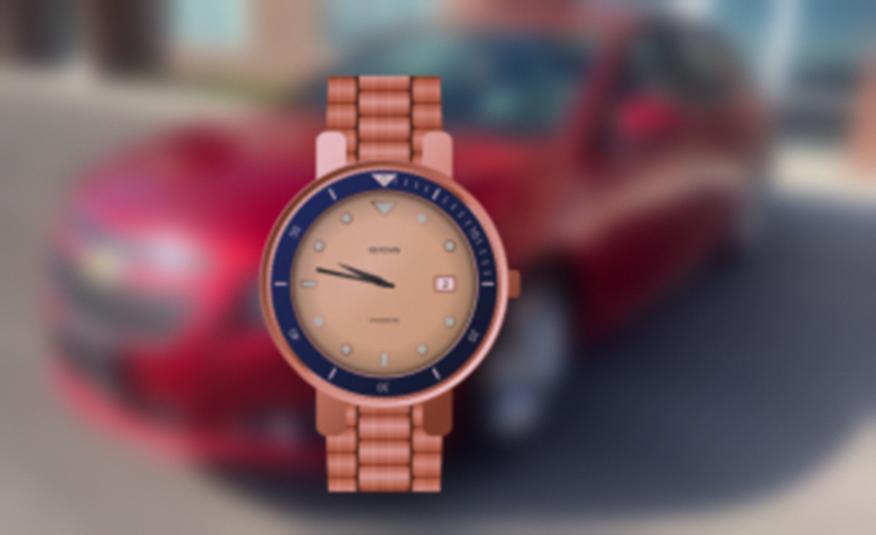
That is 9h47
